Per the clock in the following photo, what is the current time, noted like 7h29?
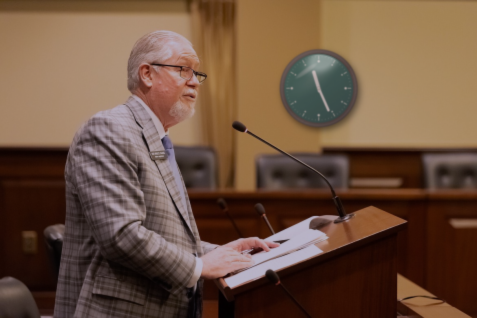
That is 11h26
